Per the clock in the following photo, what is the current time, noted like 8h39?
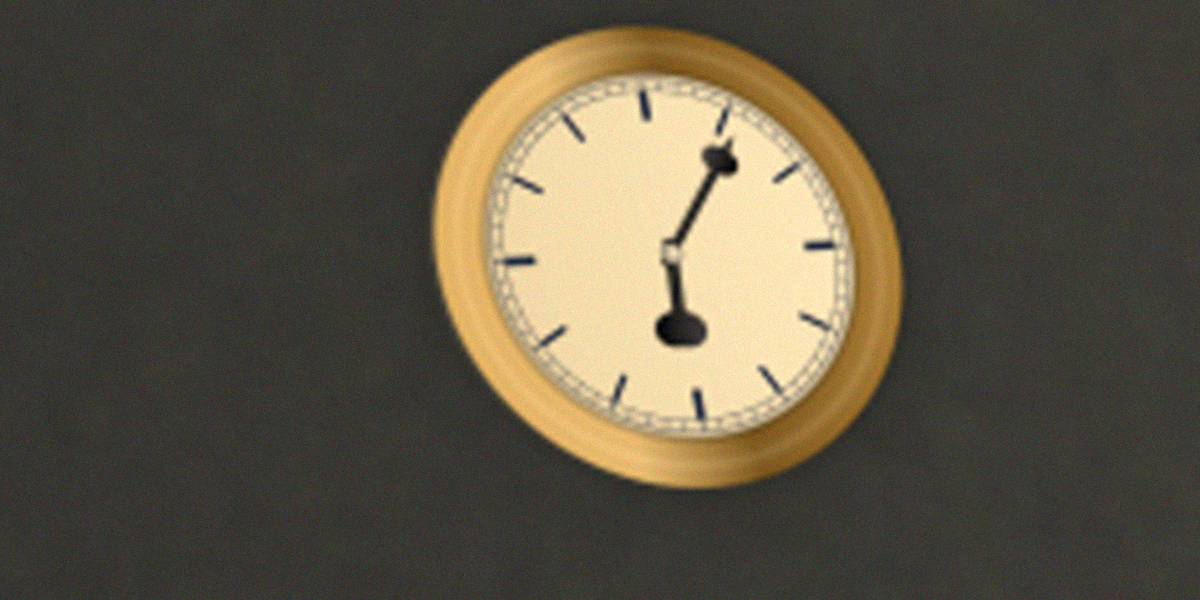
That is 6h06
